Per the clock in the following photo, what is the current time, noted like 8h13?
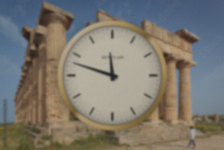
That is 11h48
